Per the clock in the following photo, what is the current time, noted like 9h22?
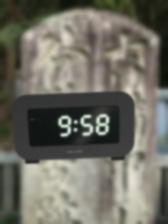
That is 9h58
